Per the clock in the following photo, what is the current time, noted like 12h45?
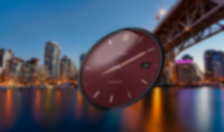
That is 8h10
